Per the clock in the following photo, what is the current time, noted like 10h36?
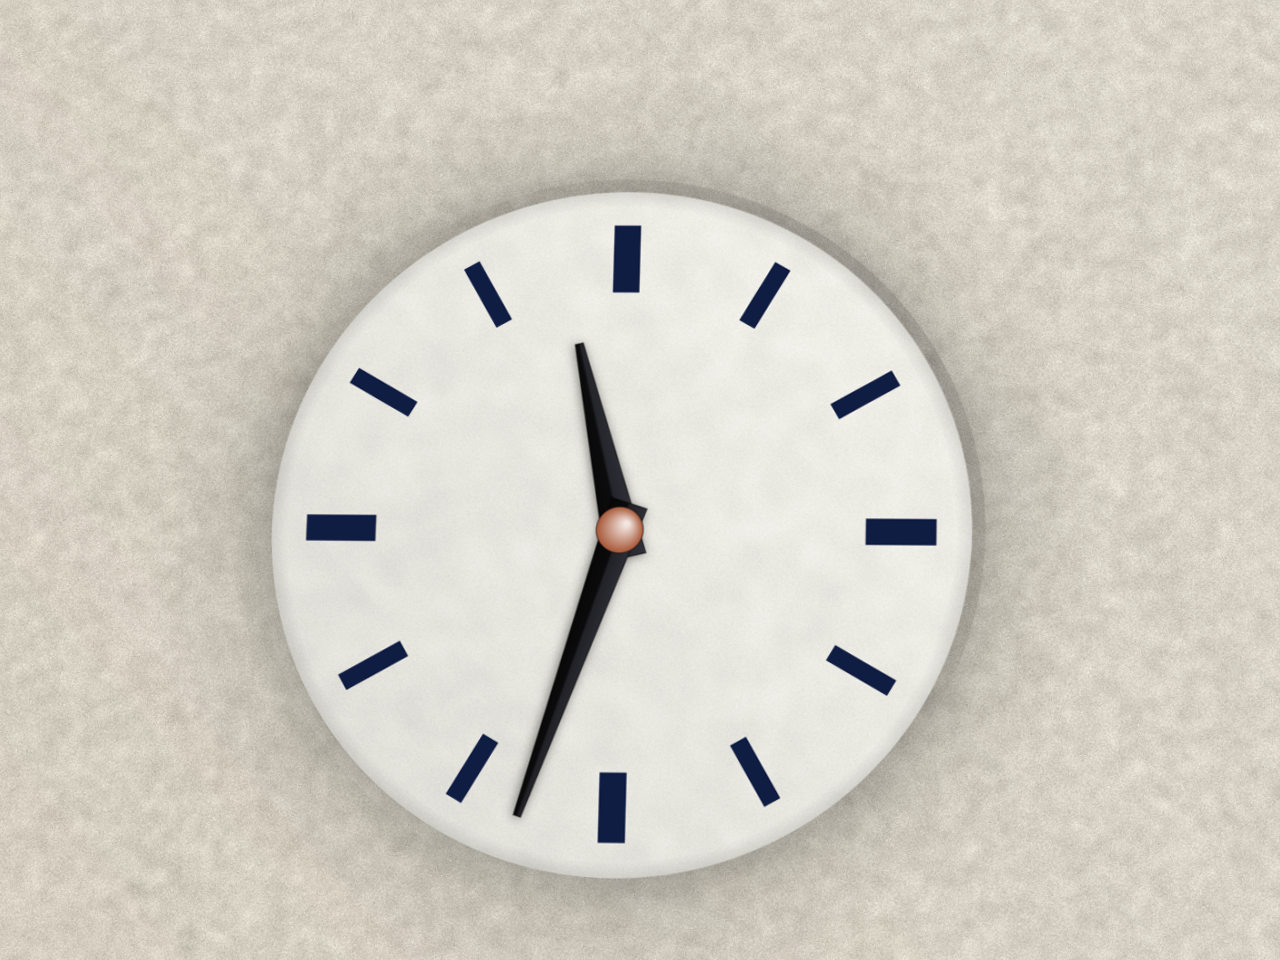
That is 11h33
